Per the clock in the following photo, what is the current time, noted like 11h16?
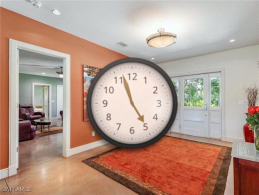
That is 4h57
